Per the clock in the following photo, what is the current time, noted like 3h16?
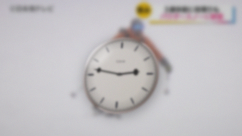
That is 2h47
